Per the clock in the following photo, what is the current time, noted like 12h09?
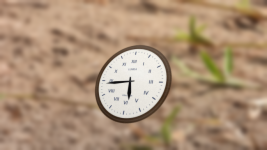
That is 5h44
